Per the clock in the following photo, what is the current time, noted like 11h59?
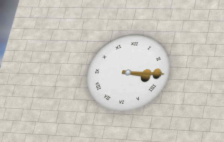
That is 3h15
